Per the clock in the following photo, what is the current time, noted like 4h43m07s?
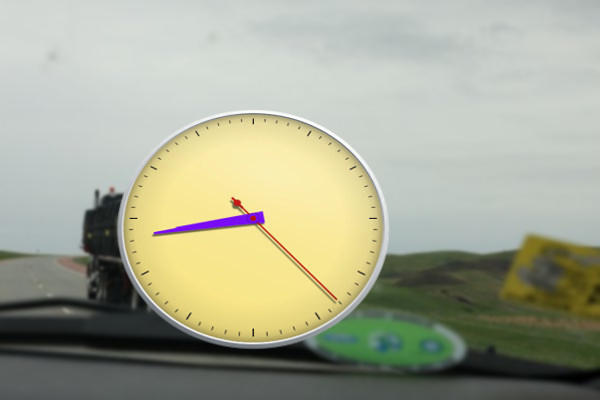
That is 8h43m23s
